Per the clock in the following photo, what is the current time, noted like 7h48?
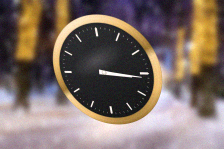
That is 3h16
